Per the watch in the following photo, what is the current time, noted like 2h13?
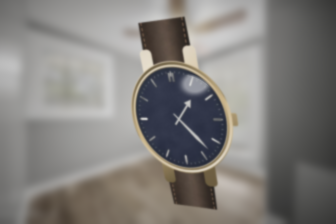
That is 1h23
